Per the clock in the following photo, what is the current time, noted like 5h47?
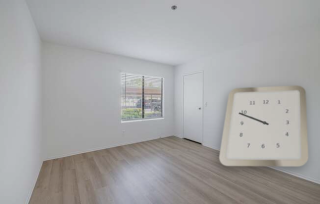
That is 9h49
